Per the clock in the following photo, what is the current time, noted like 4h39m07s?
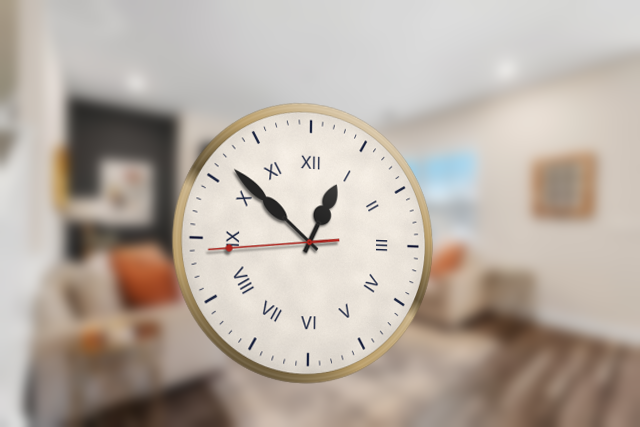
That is 12h51m44s
